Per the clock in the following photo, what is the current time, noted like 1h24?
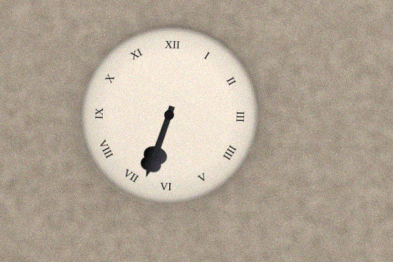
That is 6h33
